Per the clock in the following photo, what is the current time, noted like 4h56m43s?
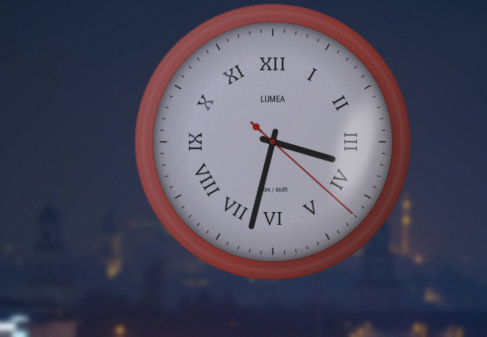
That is 3h32m22s
